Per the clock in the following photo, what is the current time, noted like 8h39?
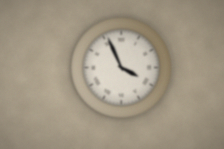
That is 3h56
